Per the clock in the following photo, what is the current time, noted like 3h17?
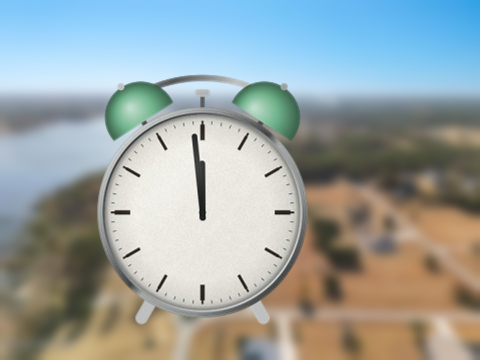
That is 11h59
